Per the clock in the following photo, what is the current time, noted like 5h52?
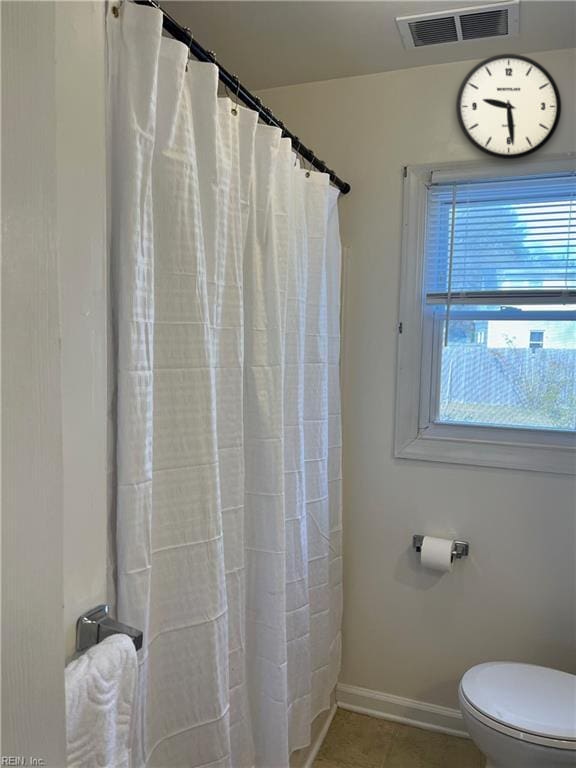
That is 9h29
